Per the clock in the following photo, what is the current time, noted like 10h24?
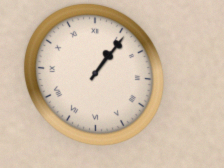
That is 1h06
